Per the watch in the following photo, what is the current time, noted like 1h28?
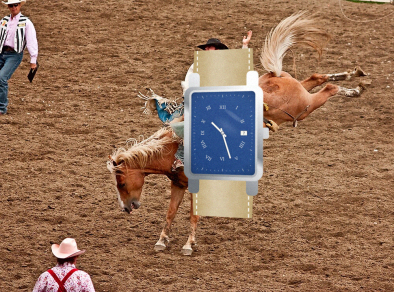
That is 10h27
